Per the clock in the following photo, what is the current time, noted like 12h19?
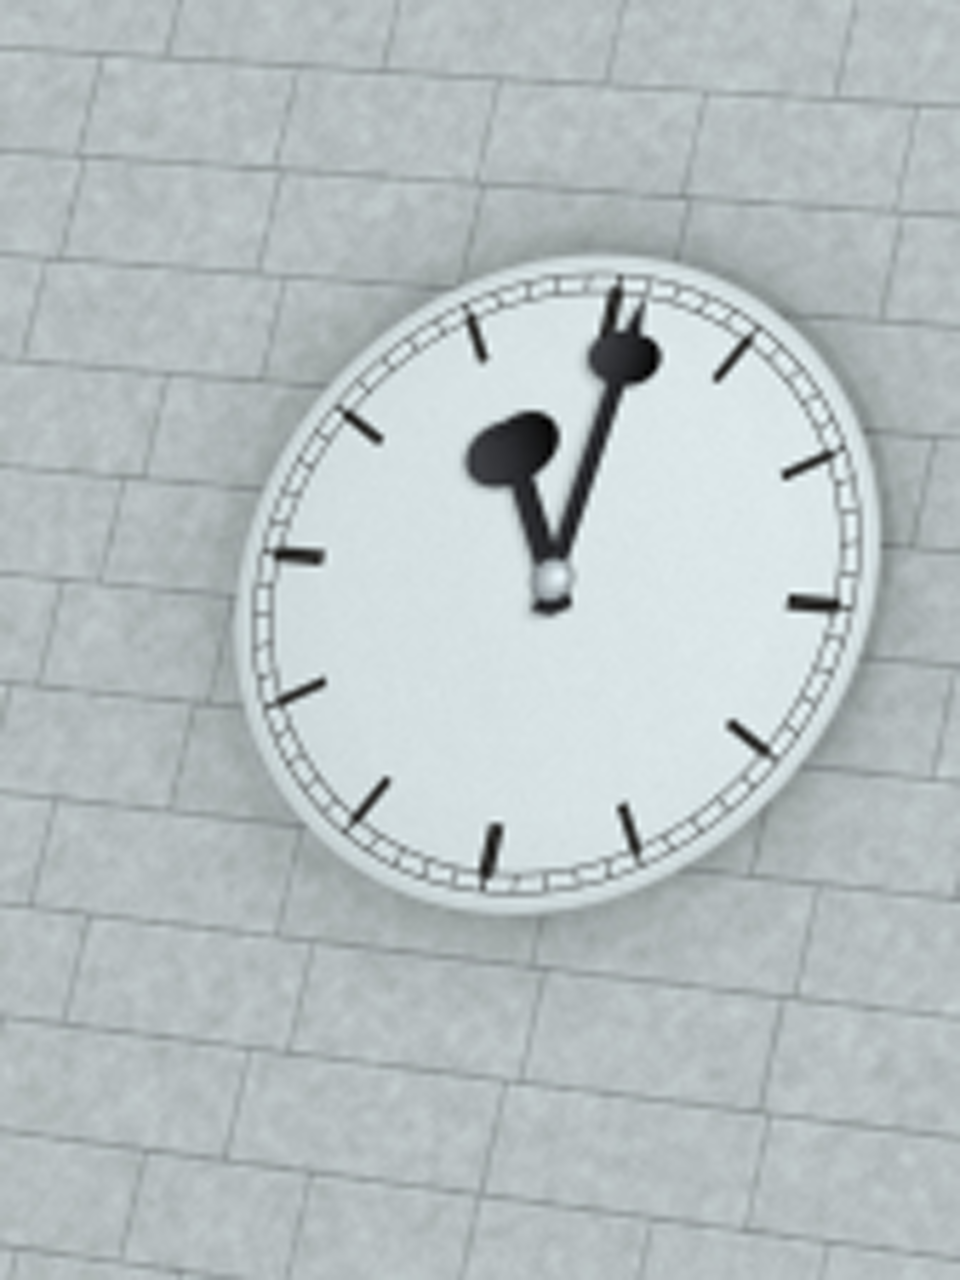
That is 11h01
